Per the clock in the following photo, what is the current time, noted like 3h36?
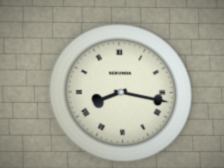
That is 8h17
